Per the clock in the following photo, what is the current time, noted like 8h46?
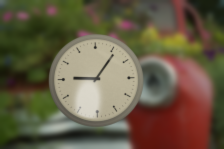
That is 9h06
